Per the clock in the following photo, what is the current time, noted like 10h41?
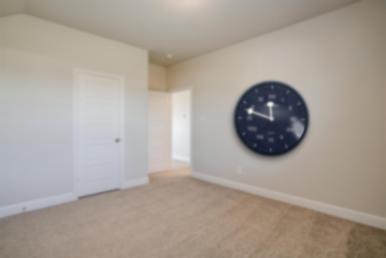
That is 11h48
